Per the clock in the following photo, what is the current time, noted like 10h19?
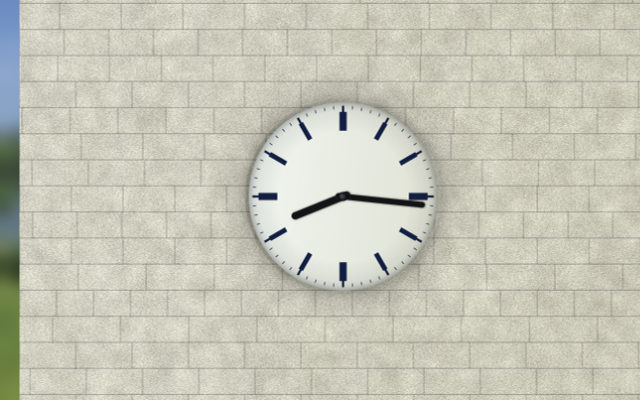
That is 8h16
